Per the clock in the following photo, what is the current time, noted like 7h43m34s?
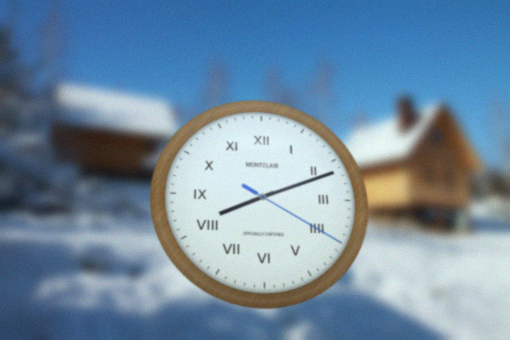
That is 8h11m20s
